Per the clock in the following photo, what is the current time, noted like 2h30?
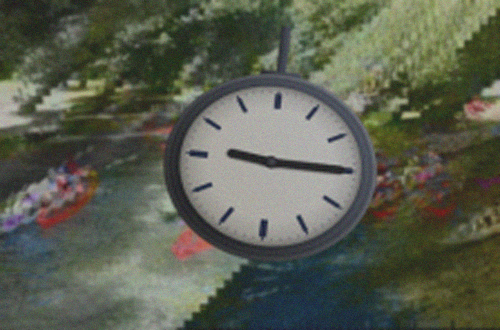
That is 9h15
